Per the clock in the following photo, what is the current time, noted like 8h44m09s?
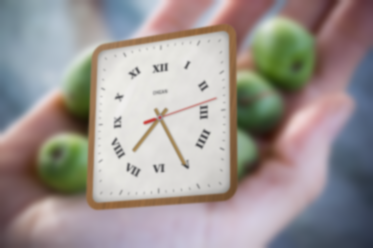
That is 7h25m13s
